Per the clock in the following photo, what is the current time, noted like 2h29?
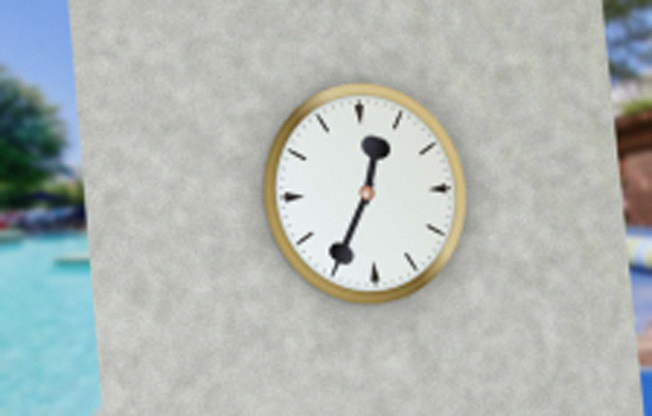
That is 12h35
